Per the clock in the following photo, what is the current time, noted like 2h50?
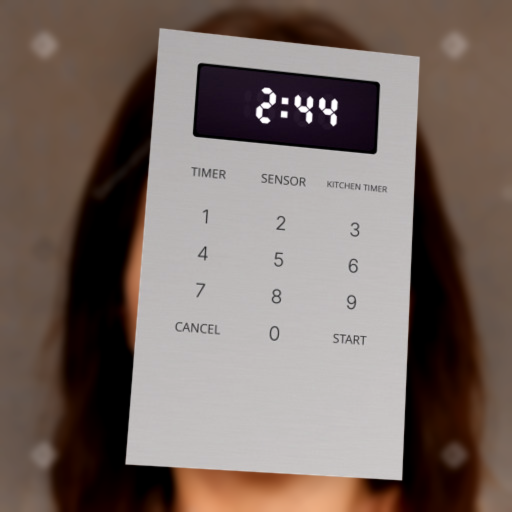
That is 2h44
